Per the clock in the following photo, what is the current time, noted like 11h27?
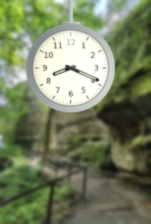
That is 8h19
